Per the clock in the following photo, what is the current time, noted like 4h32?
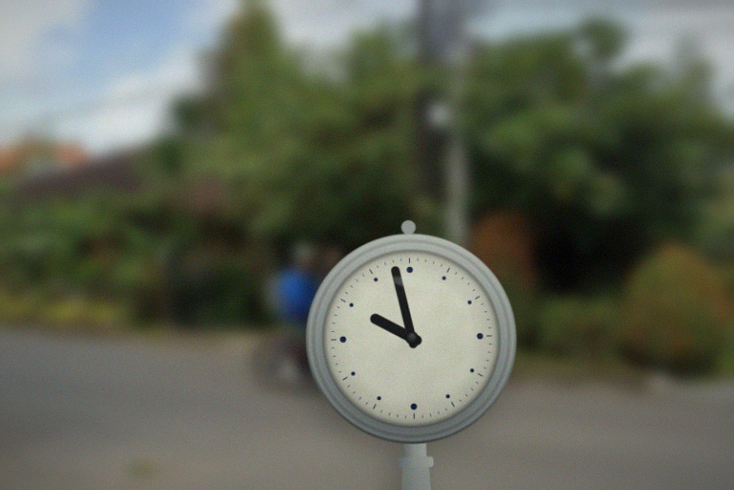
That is 9h58
